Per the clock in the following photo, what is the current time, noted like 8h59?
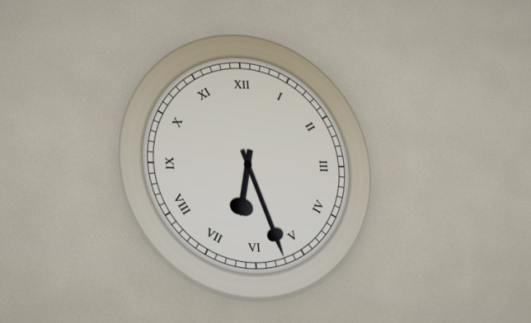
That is 6h27
